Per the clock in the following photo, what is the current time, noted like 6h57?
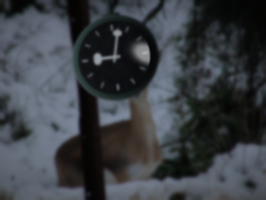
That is 9h02
